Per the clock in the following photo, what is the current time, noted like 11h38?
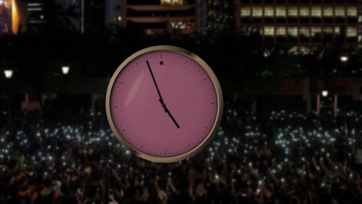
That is 4h57
